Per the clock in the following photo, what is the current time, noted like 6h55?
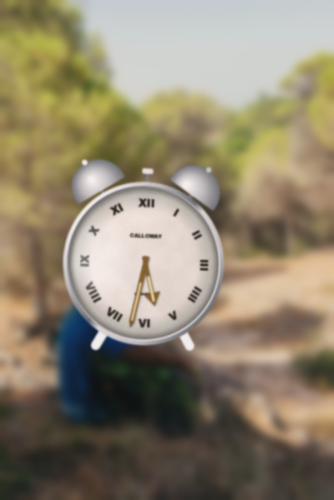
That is 5h32
